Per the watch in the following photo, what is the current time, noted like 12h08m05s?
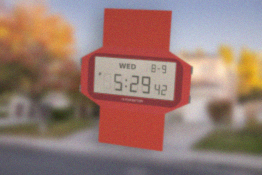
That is 5h29m42s
